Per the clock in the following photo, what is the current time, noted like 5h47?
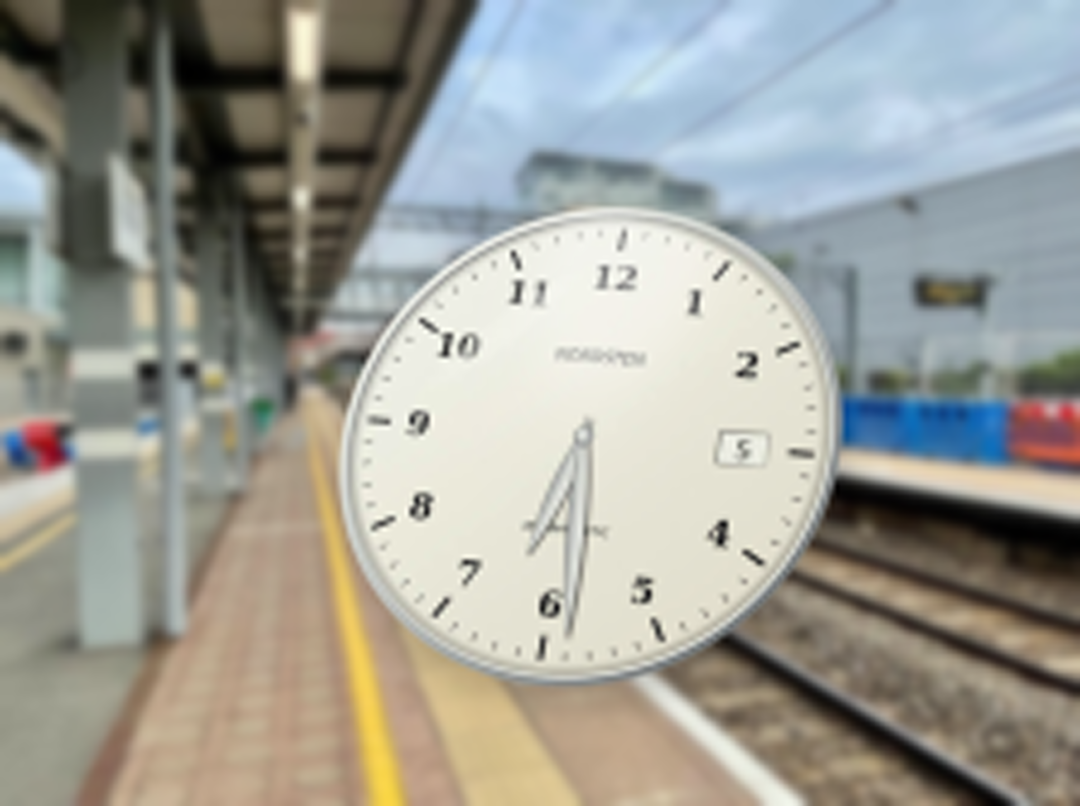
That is 6h29
